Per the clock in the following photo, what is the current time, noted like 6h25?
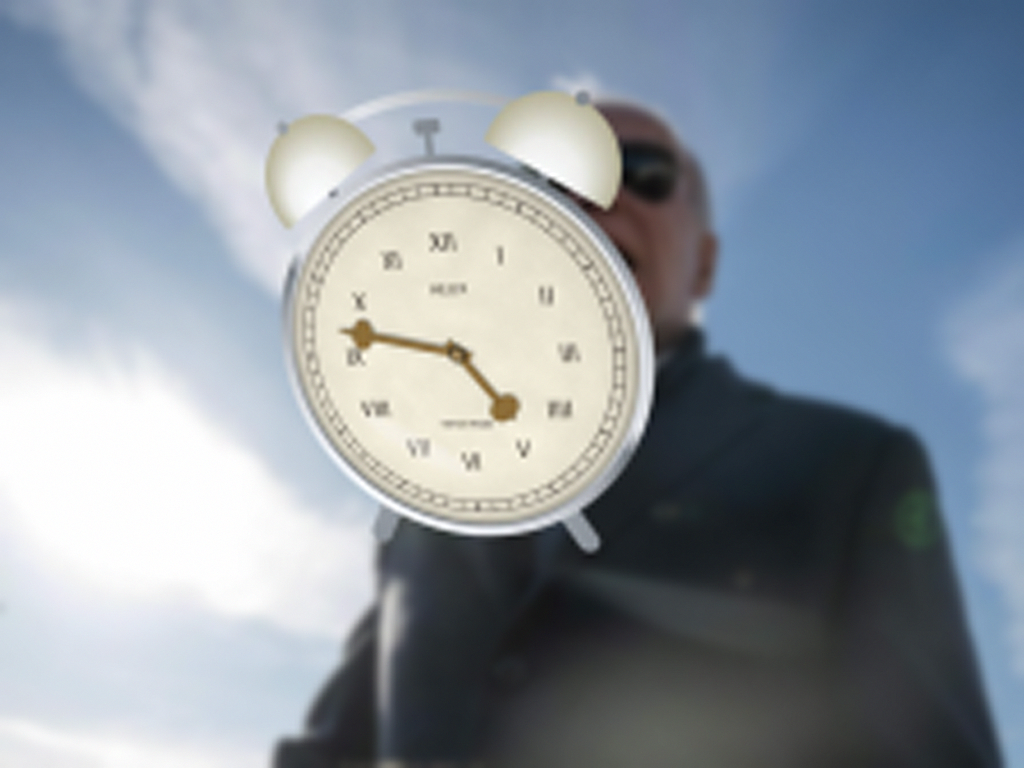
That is 4h47
